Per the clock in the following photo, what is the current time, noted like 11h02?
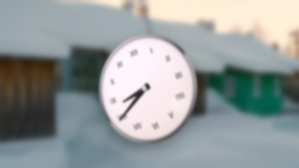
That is 8h40
